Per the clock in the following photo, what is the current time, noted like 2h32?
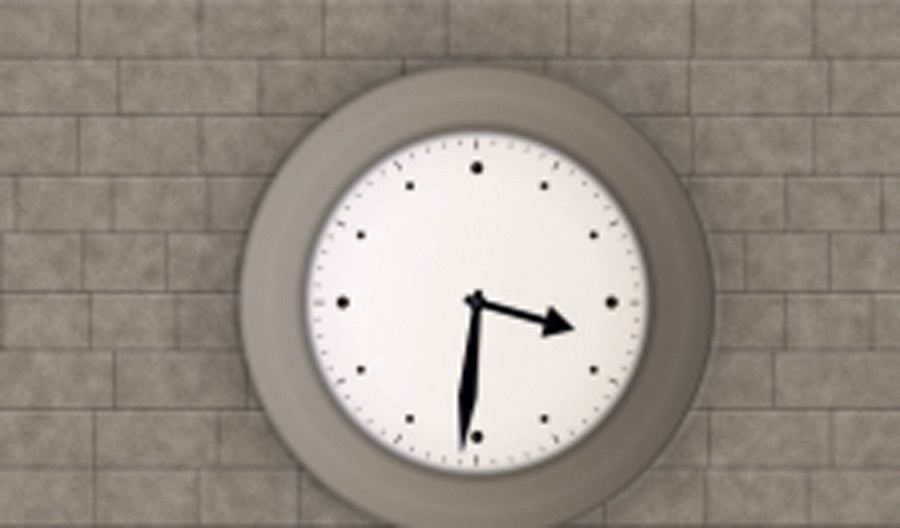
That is 3h31
